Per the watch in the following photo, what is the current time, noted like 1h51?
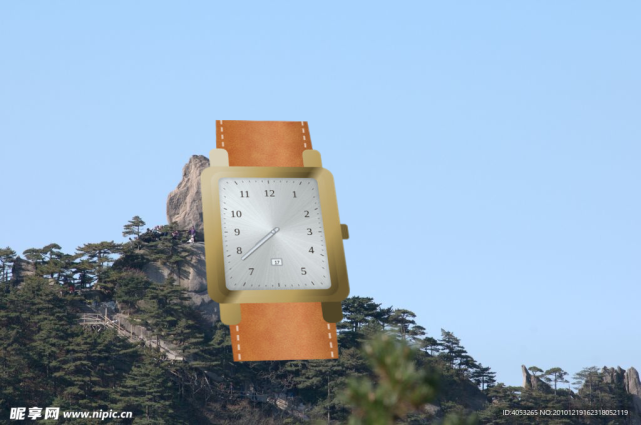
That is 7h38
